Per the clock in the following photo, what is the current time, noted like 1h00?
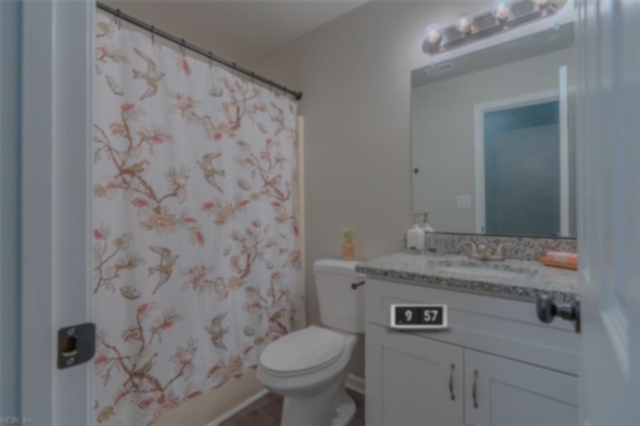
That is 9h57
